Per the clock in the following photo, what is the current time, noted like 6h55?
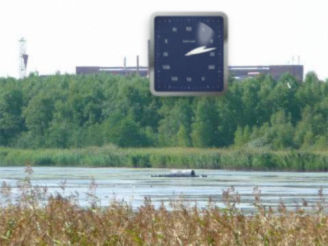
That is 2h13
